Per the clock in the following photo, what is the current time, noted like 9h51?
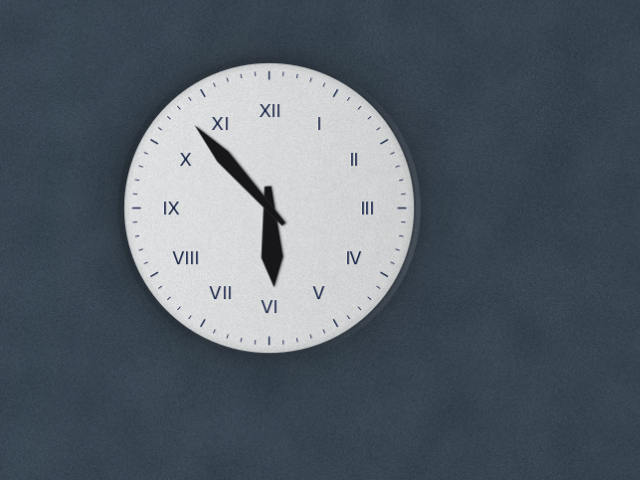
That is 5h53
